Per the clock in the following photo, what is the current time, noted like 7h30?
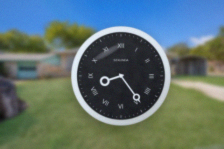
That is 8h24
